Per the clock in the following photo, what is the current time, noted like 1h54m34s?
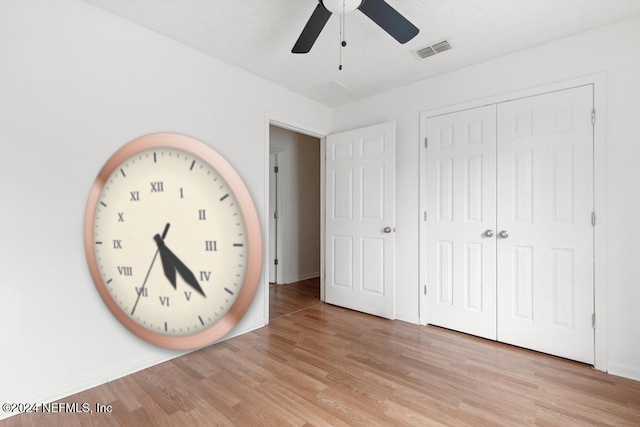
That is 5h22m35s
